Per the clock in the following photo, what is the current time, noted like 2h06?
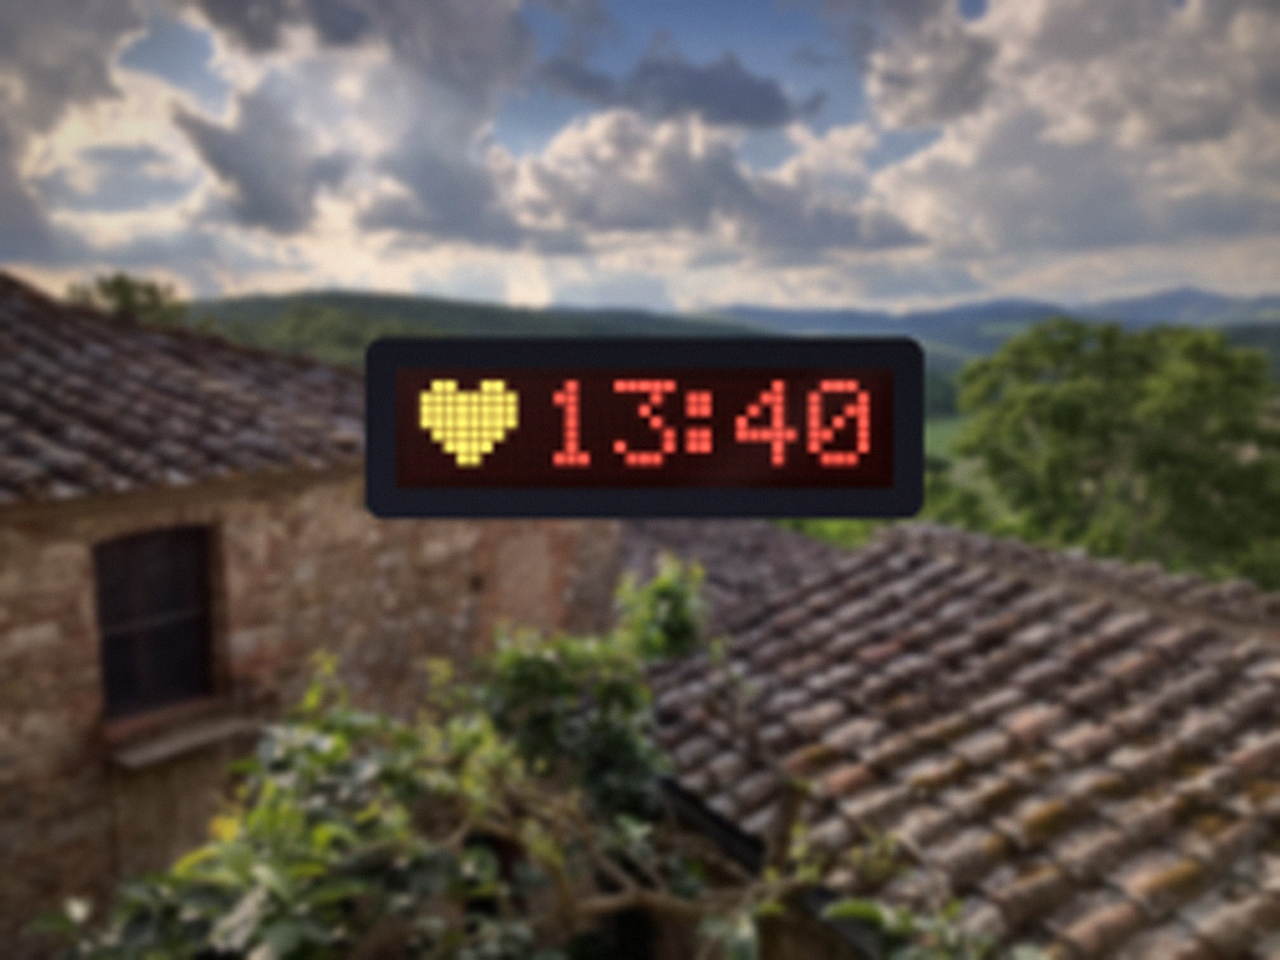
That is 13h40
